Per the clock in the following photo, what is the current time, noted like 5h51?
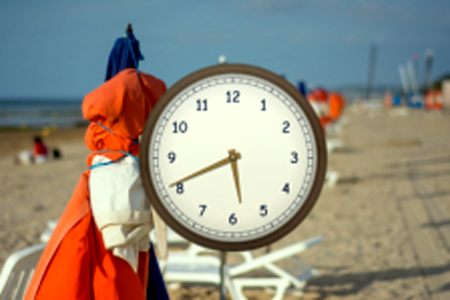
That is 5h41
